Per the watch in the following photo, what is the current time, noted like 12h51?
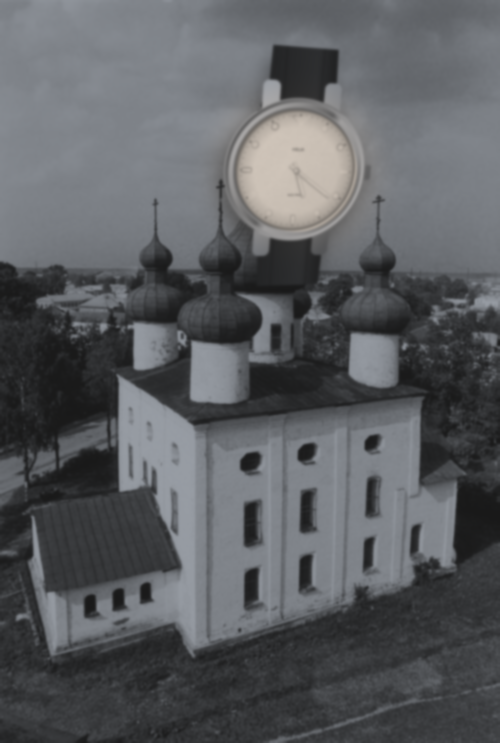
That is 5h21
